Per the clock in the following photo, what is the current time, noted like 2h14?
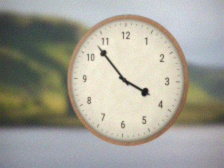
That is 3h53
